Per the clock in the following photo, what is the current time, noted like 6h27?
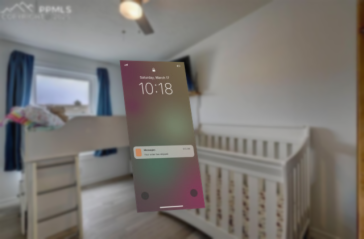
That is 10h18
